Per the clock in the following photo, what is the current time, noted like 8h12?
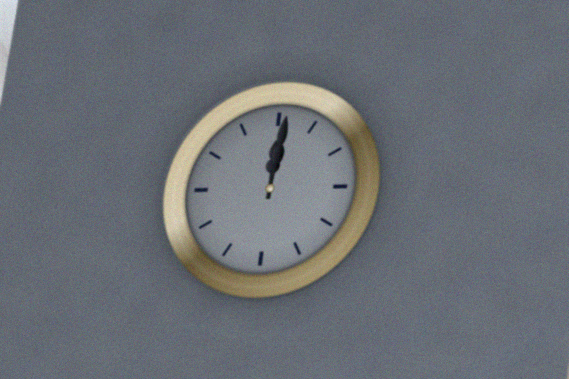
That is 12h01
